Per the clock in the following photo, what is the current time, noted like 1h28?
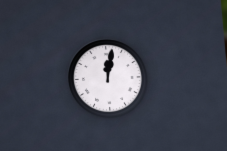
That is 12h02
